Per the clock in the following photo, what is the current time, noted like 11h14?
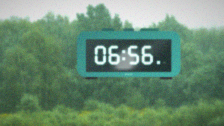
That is 6h56
